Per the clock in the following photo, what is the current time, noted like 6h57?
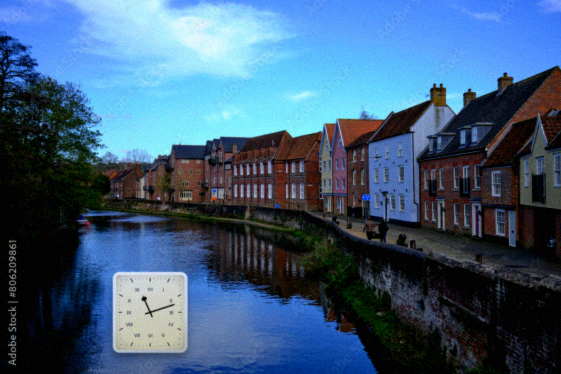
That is 11h12
